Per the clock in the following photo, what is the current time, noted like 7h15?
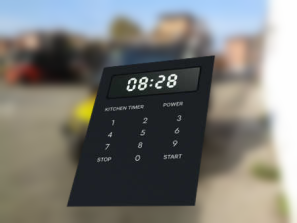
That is 8h28
